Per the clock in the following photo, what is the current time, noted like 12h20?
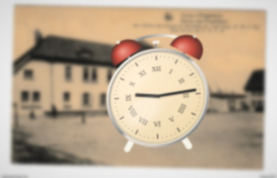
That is 9h14
